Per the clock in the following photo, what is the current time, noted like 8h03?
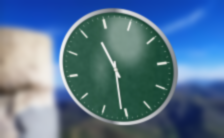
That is 11h31
